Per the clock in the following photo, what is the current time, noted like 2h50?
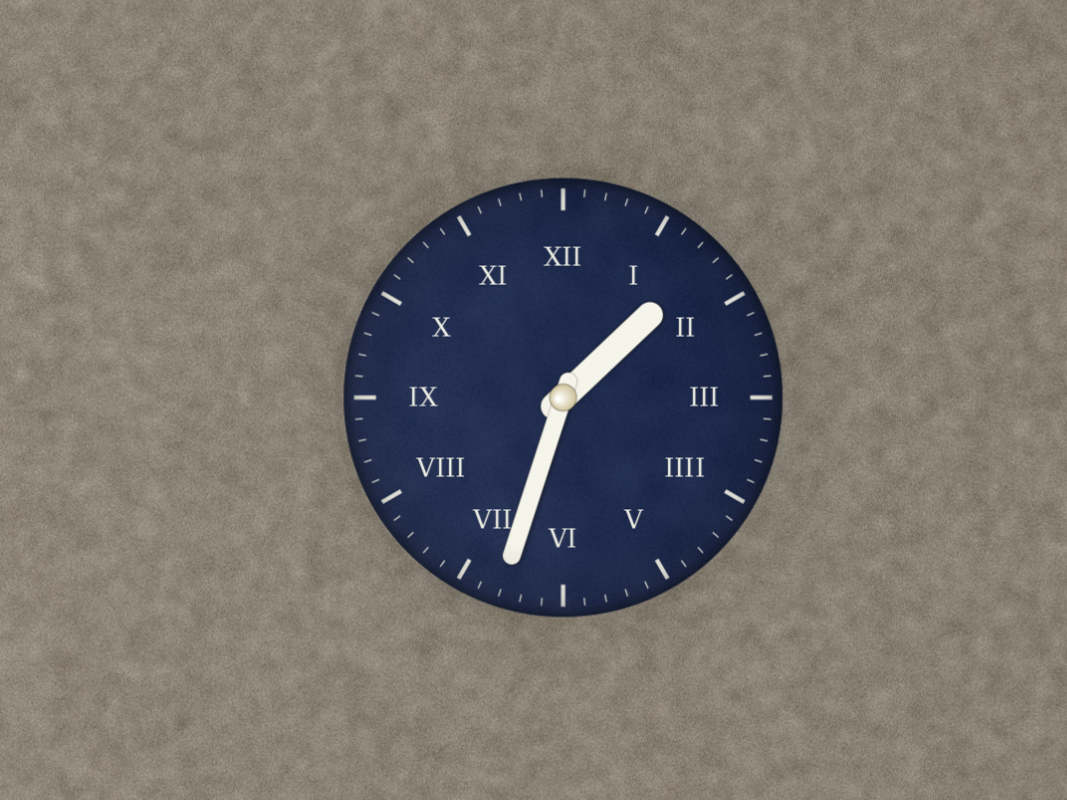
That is 1h33
